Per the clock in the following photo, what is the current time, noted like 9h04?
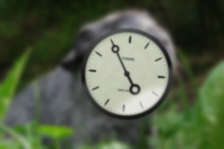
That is 4h55
